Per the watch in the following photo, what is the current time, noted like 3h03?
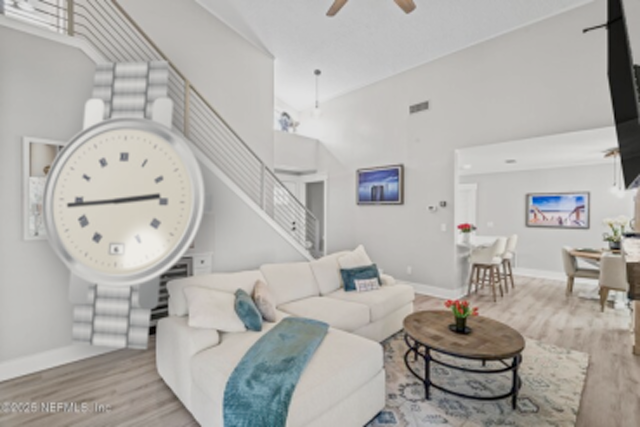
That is 2h44
